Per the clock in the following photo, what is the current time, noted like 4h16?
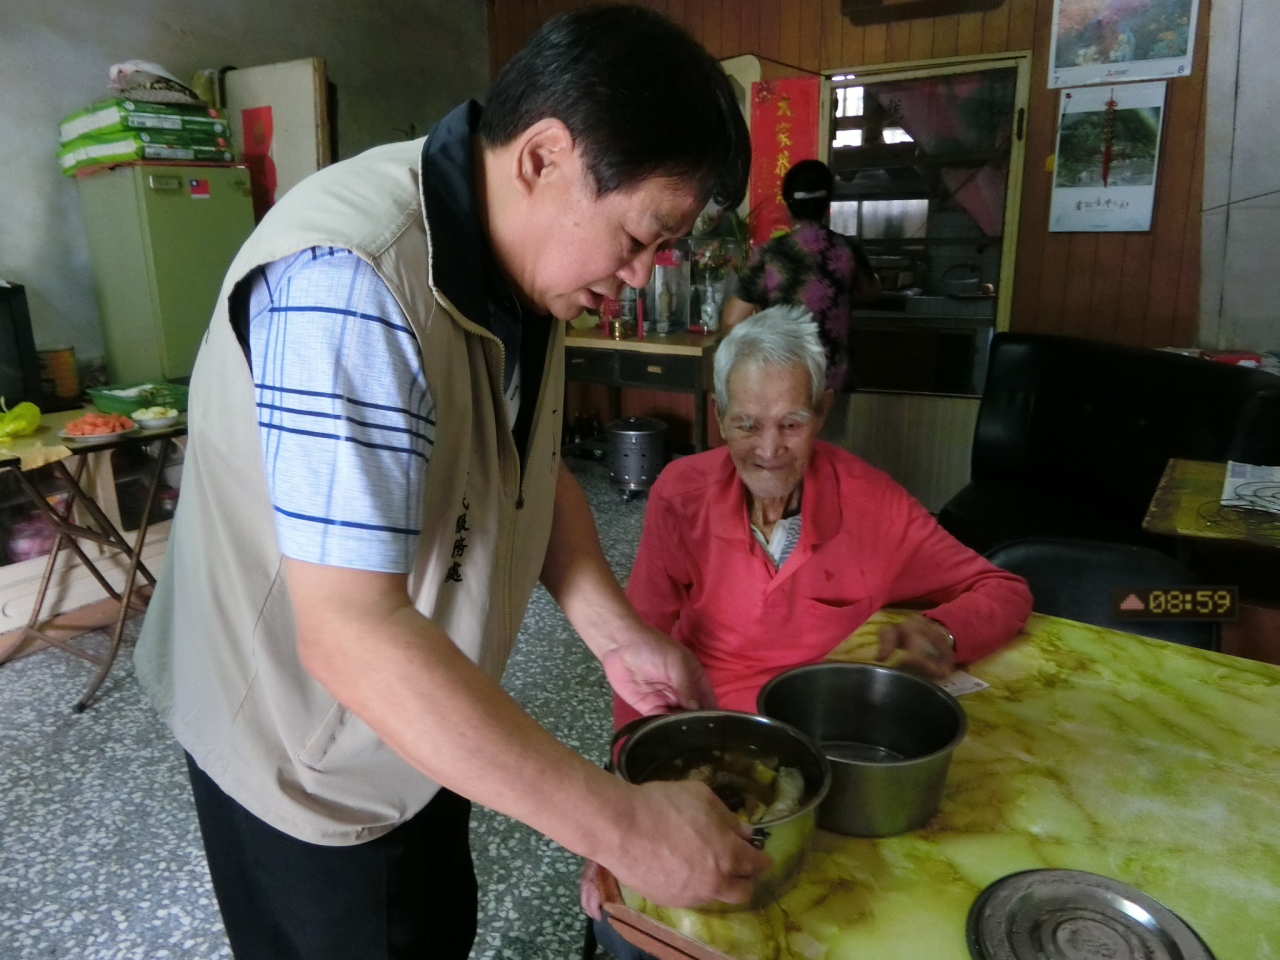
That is 8h59
